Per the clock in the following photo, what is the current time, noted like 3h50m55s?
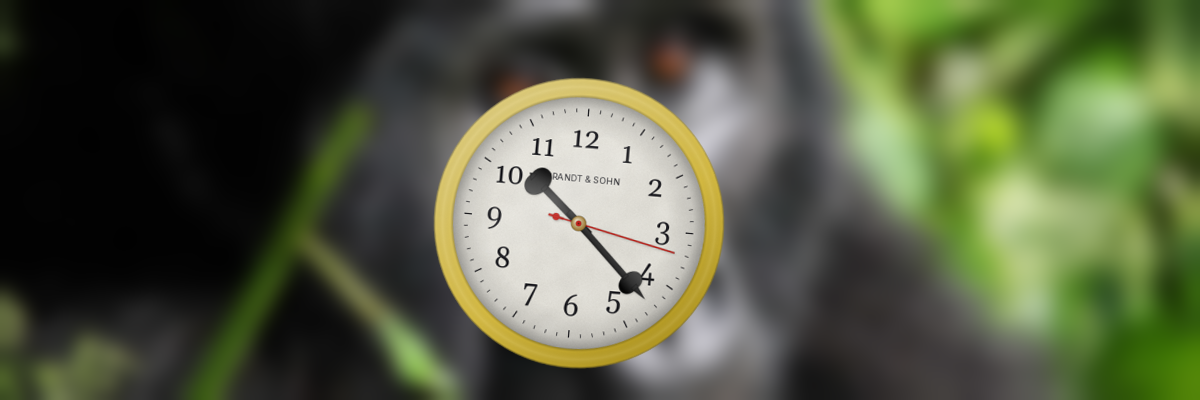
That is 10h22m17s
